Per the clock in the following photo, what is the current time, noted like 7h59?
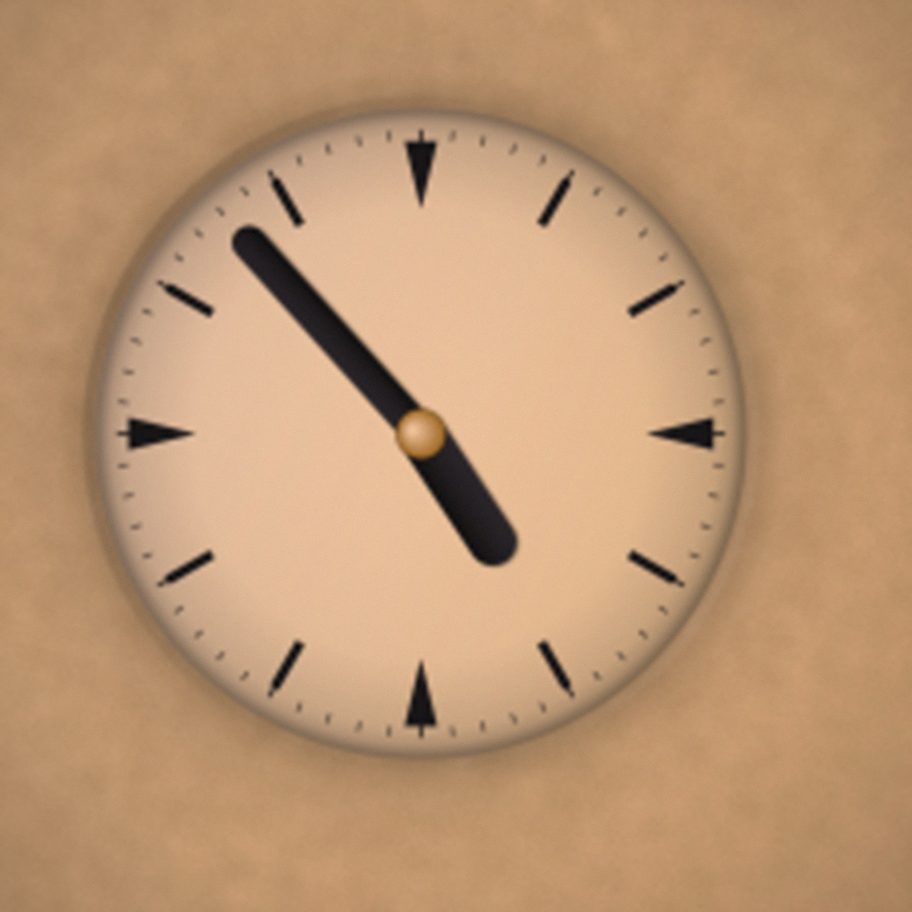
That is 4h53
